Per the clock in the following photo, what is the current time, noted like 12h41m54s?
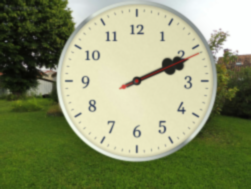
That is 2h11m11s
